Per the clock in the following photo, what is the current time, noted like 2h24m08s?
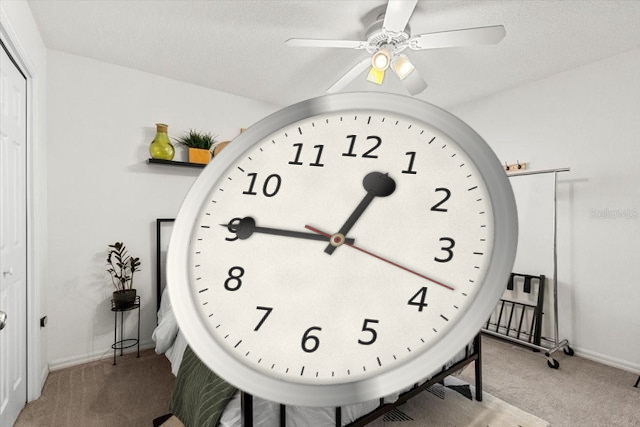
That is 12h45m18s
